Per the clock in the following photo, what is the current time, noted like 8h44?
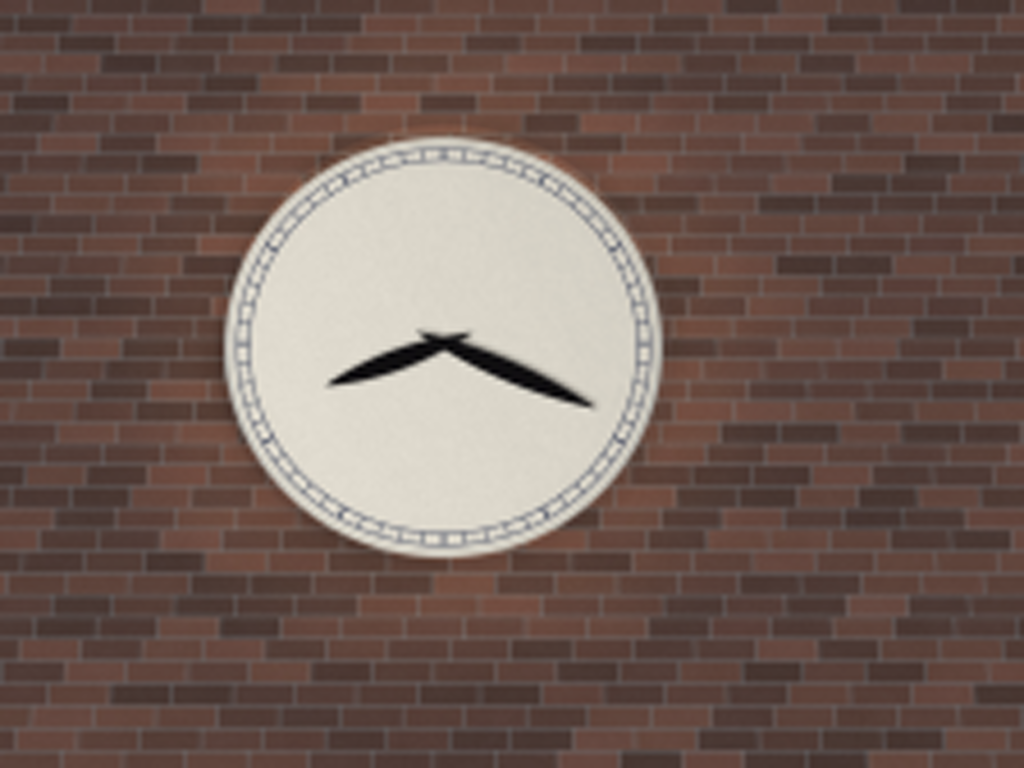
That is 8h19
